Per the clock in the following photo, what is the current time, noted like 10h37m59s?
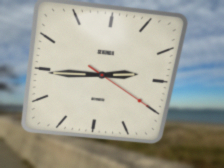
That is 2h44m20s
